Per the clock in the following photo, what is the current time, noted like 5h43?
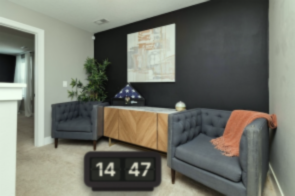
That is 14h47
